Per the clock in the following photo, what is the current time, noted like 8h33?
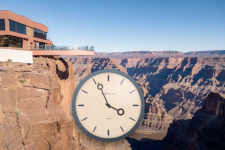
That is 3h56
